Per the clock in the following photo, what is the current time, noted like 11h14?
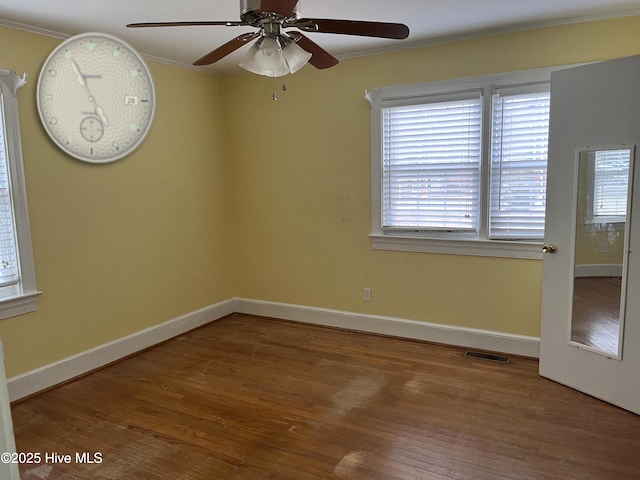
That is 4h55
